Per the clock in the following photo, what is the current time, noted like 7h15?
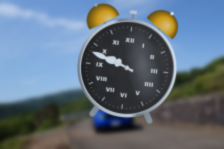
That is 9h48
